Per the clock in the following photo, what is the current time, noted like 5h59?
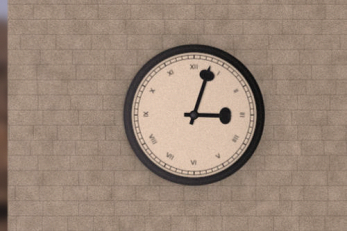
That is 3h03
